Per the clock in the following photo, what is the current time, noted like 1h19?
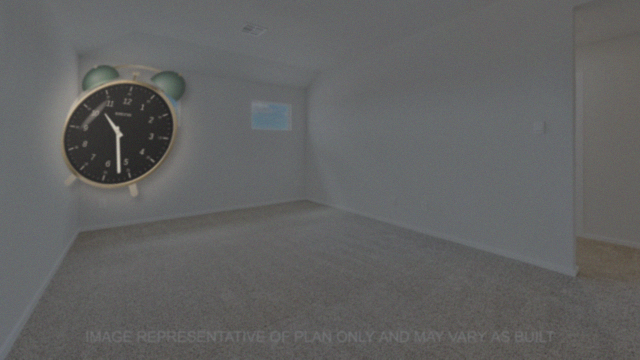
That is 10h27
